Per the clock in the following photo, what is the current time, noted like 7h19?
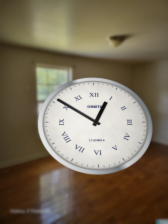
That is 12h51
